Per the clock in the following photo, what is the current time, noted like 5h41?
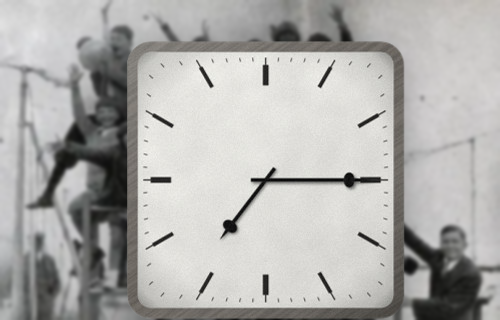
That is 7h15
